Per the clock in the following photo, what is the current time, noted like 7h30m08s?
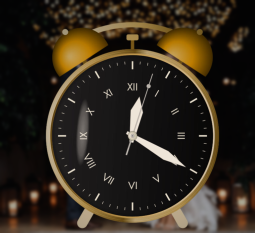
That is 12h20m03s
